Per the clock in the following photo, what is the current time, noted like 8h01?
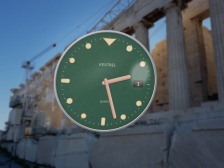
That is 2h27
